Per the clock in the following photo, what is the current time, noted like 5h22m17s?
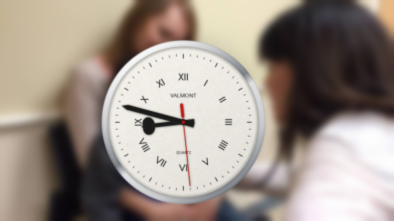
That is 8h47m29s
